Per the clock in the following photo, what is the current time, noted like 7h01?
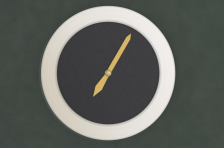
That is 7h05
